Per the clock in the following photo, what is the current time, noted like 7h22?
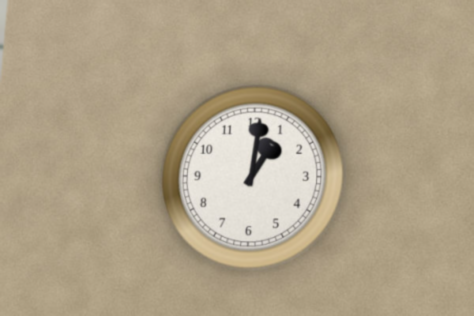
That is 1h01
